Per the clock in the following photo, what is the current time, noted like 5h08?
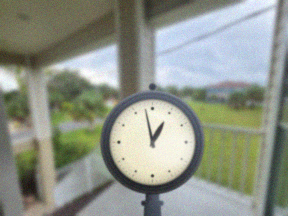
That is 12h58
